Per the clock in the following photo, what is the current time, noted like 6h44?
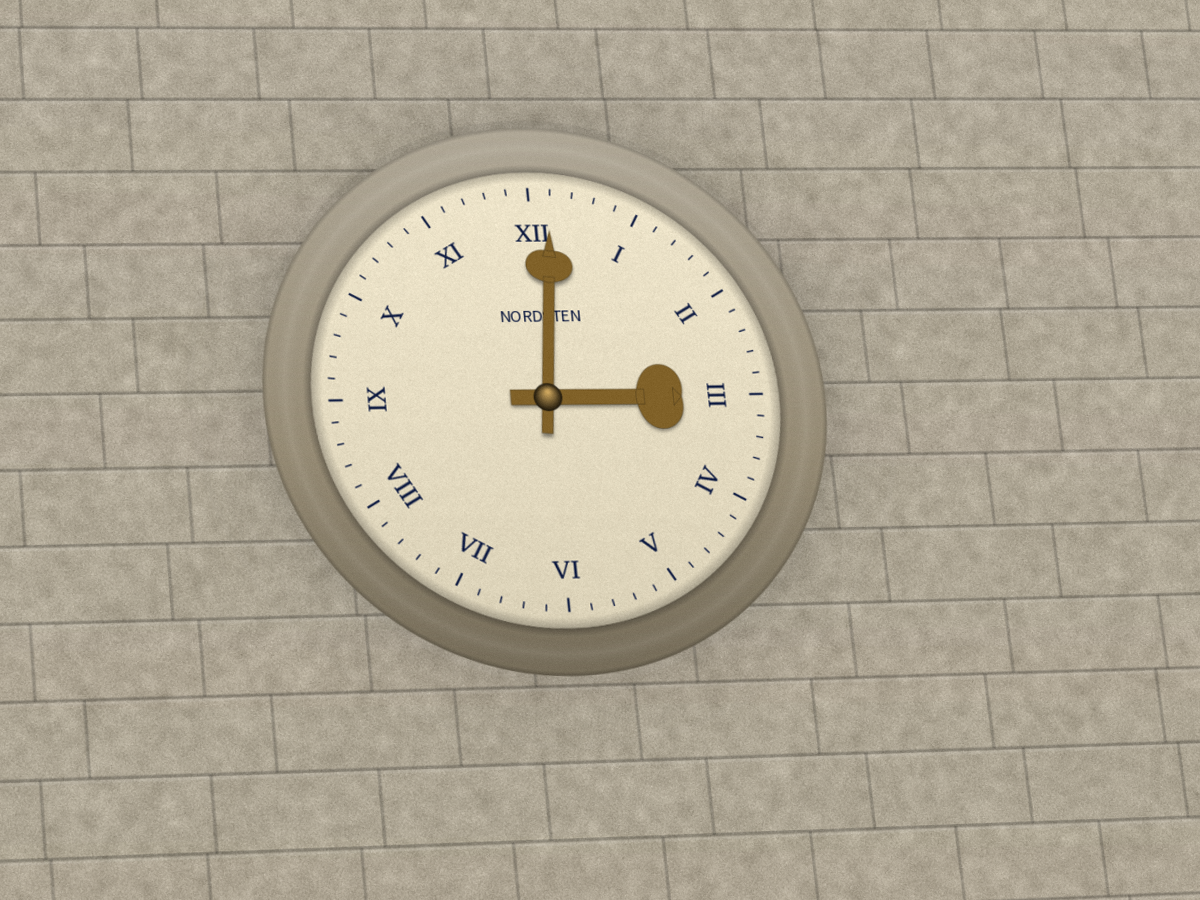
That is 3h01
